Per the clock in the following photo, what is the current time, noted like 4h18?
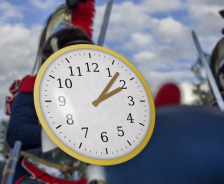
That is 2h07
